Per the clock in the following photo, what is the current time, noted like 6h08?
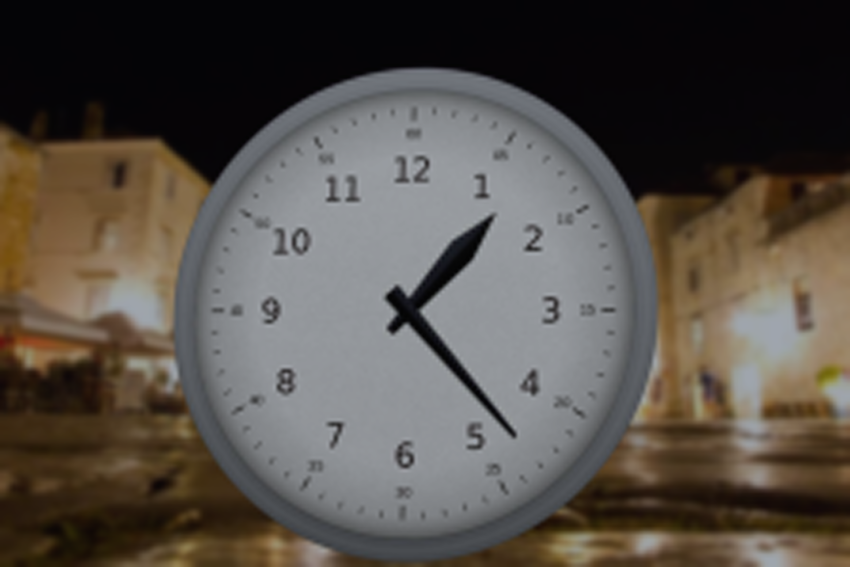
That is 1h23
